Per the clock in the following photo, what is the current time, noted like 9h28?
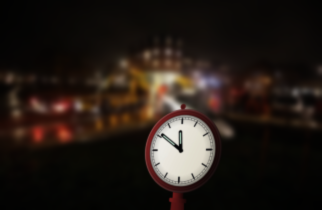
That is 11h51
